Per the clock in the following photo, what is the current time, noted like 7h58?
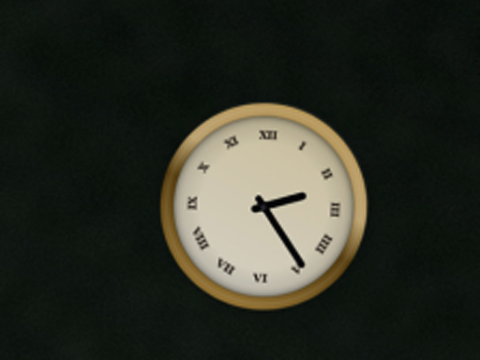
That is 2h24
